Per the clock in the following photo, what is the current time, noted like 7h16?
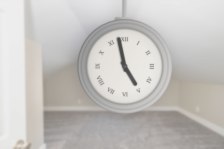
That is 4h58
